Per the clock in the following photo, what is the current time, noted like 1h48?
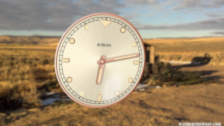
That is 6h13
